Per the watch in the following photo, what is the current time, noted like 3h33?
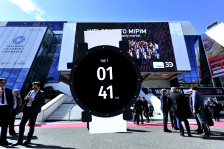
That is 1h41
